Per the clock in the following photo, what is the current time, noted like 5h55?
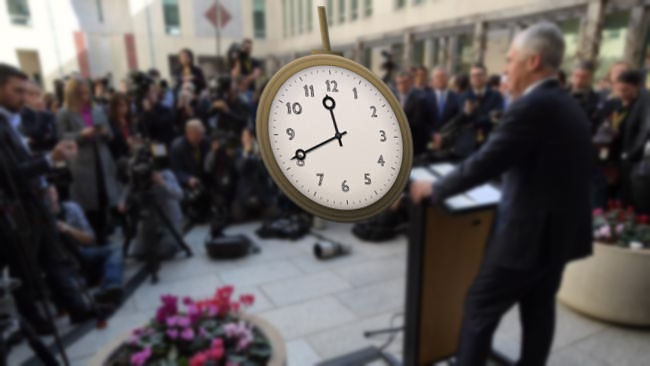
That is 11h41
